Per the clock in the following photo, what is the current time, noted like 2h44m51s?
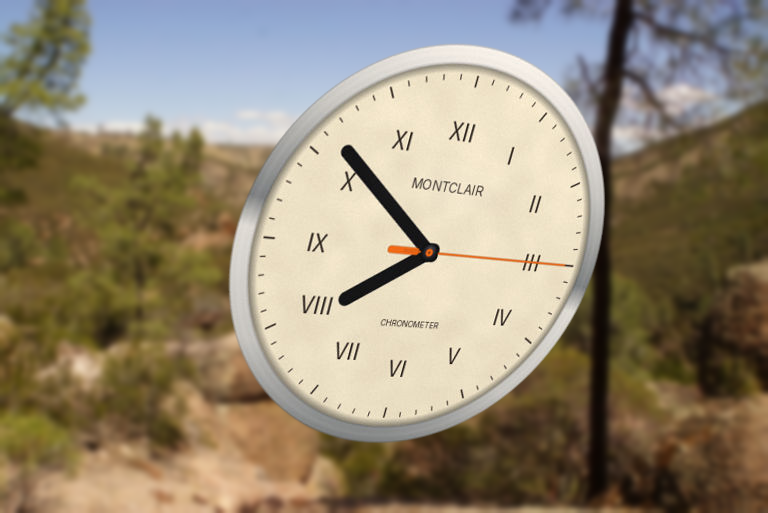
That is 7h51m15s
